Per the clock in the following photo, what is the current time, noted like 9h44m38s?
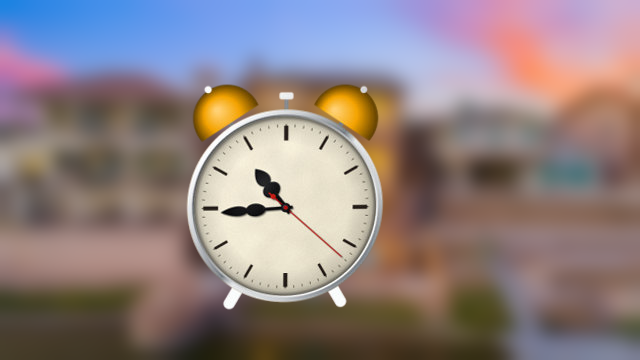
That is 10h44m22s
